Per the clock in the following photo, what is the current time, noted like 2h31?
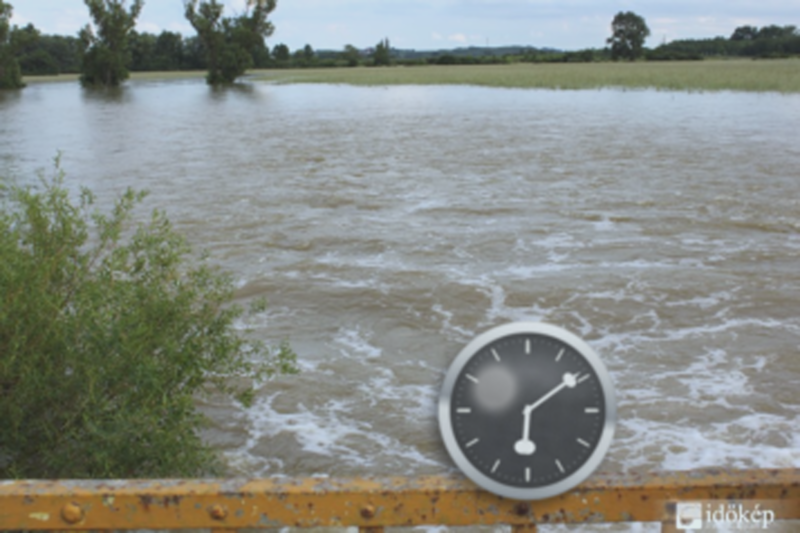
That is 6h09
